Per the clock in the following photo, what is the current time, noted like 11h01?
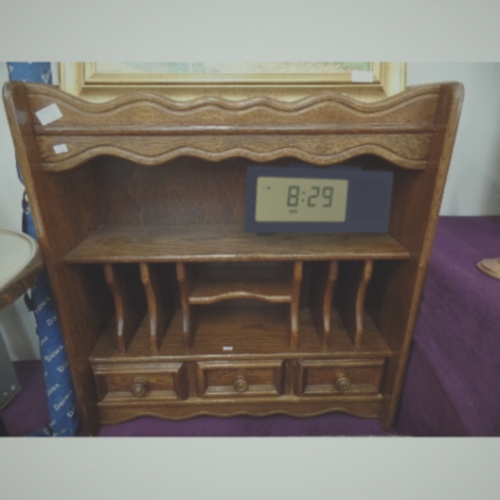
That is 8h29
